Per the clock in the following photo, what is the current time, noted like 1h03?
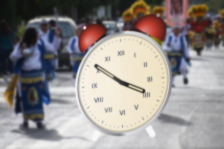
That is 3h51
